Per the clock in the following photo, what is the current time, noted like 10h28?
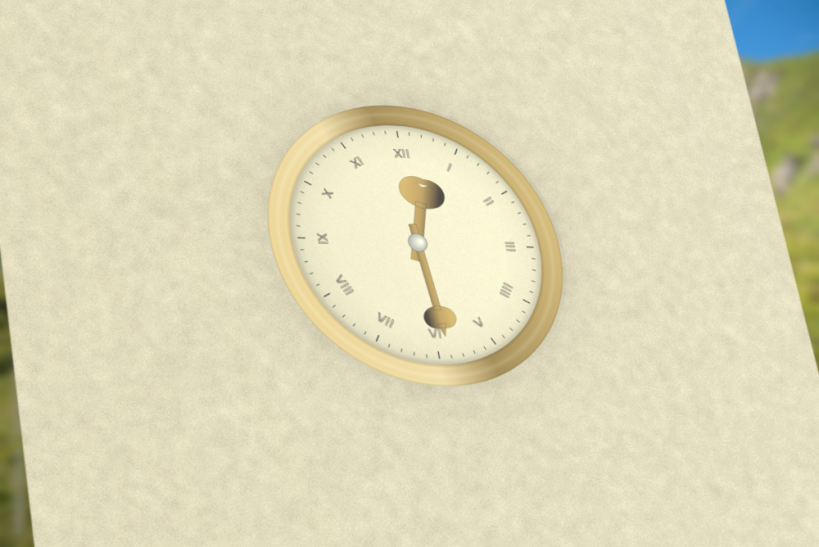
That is 12h29
